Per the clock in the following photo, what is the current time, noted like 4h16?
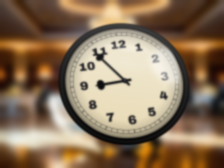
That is 8h54
